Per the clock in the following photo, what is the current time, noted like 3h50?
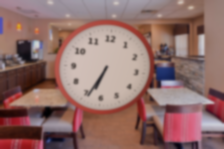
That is 6h34
